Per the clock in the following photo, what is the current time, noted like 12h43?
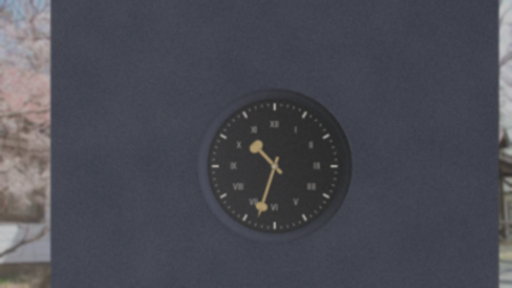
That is 10h33
